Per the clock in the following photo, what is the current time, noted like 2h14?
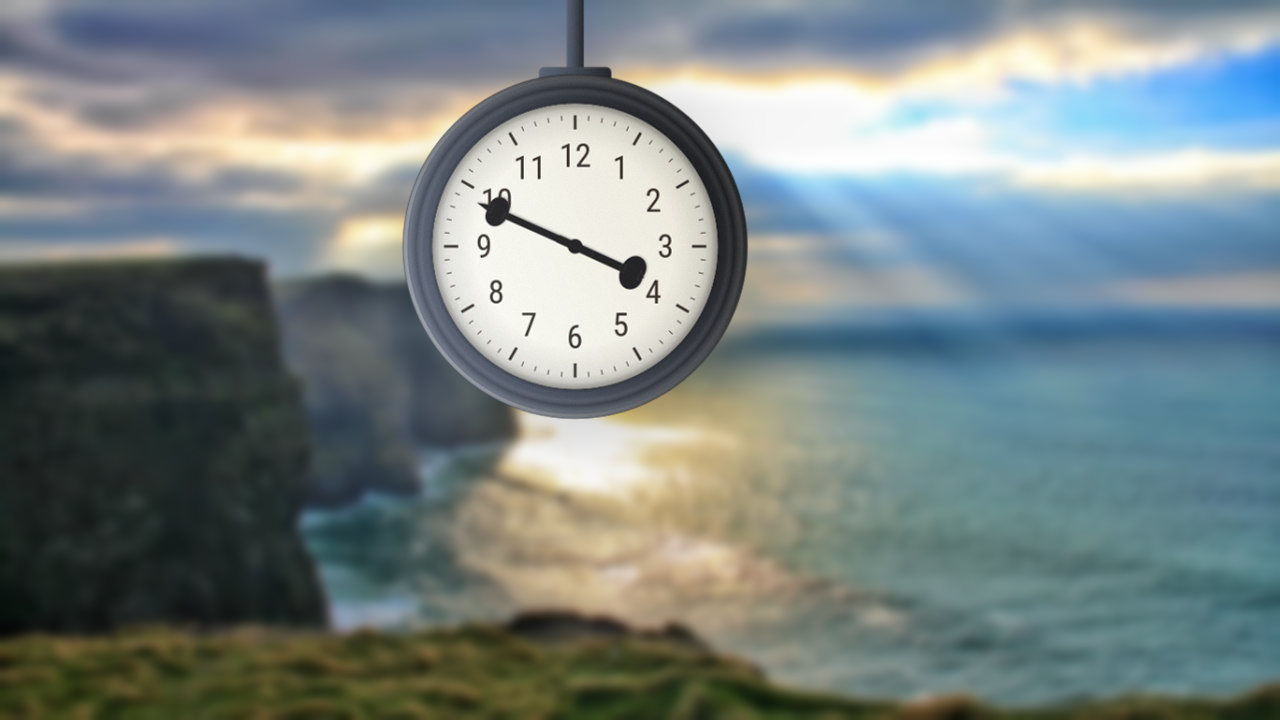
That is 3h49
